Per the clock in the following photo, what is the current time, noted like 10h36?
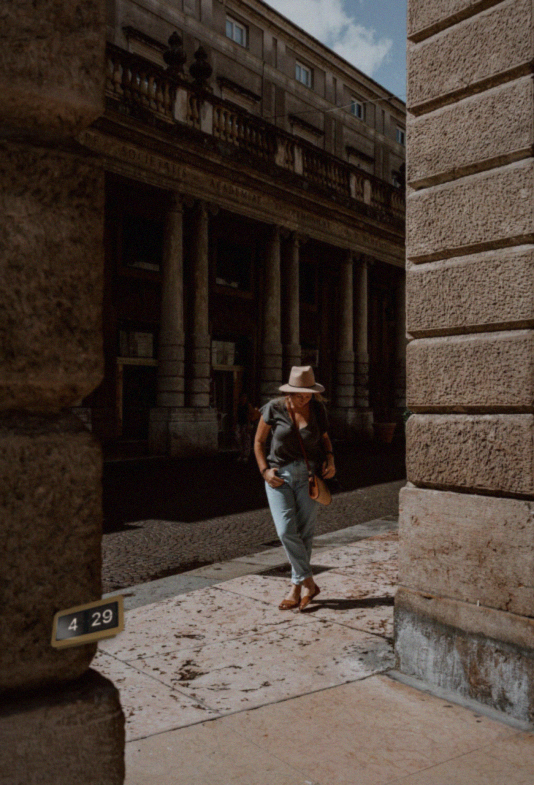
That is 4h29
